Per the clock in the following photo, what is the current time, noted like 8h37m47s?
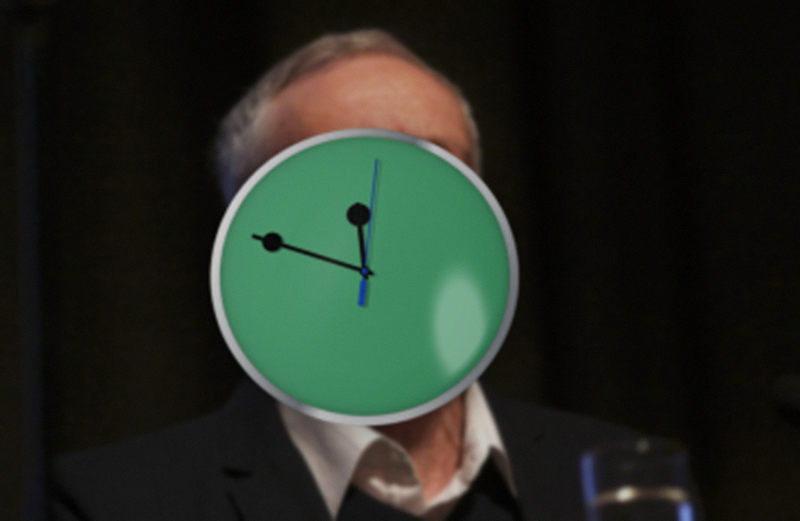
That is 11h48m01s
